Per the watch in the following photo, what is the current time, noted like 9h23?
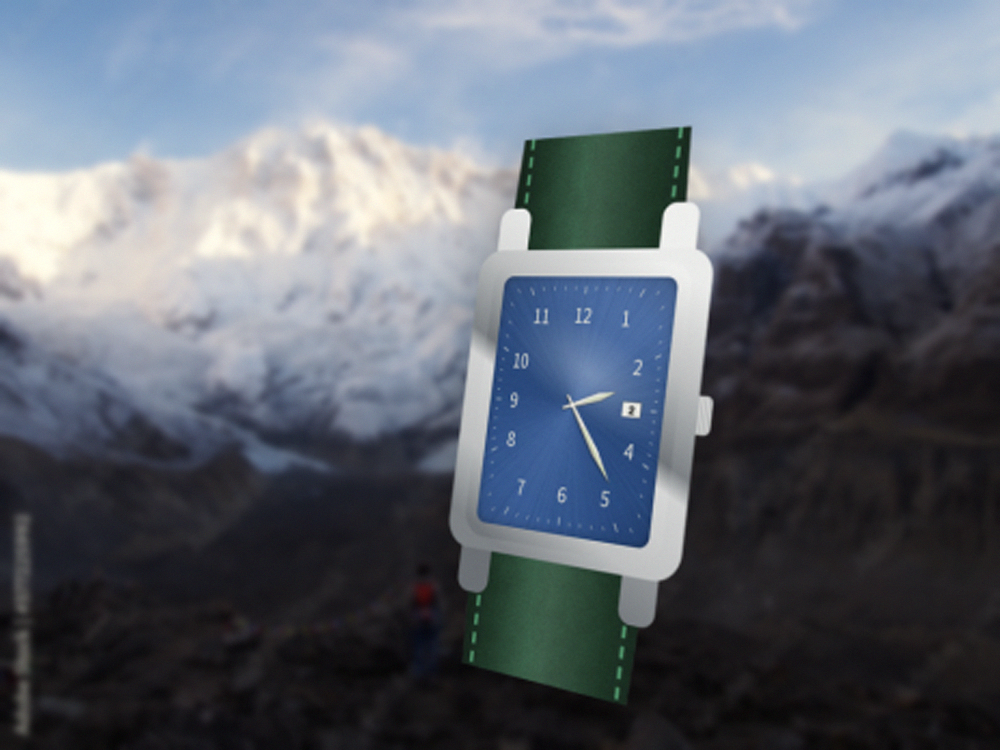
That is 2h24
